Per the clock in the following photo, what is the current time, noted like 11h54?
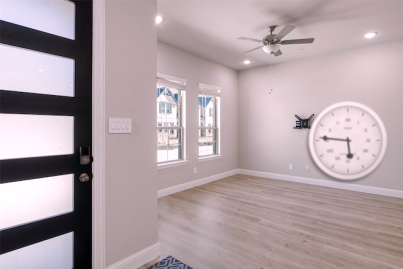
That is 5h46
